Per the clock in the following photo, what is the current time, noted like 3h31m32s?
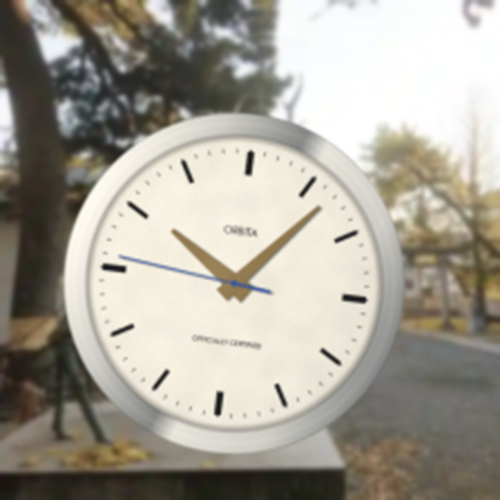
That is 10h06m46s
